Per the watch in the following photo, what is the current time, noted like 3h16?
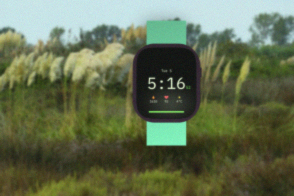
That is 5h16
